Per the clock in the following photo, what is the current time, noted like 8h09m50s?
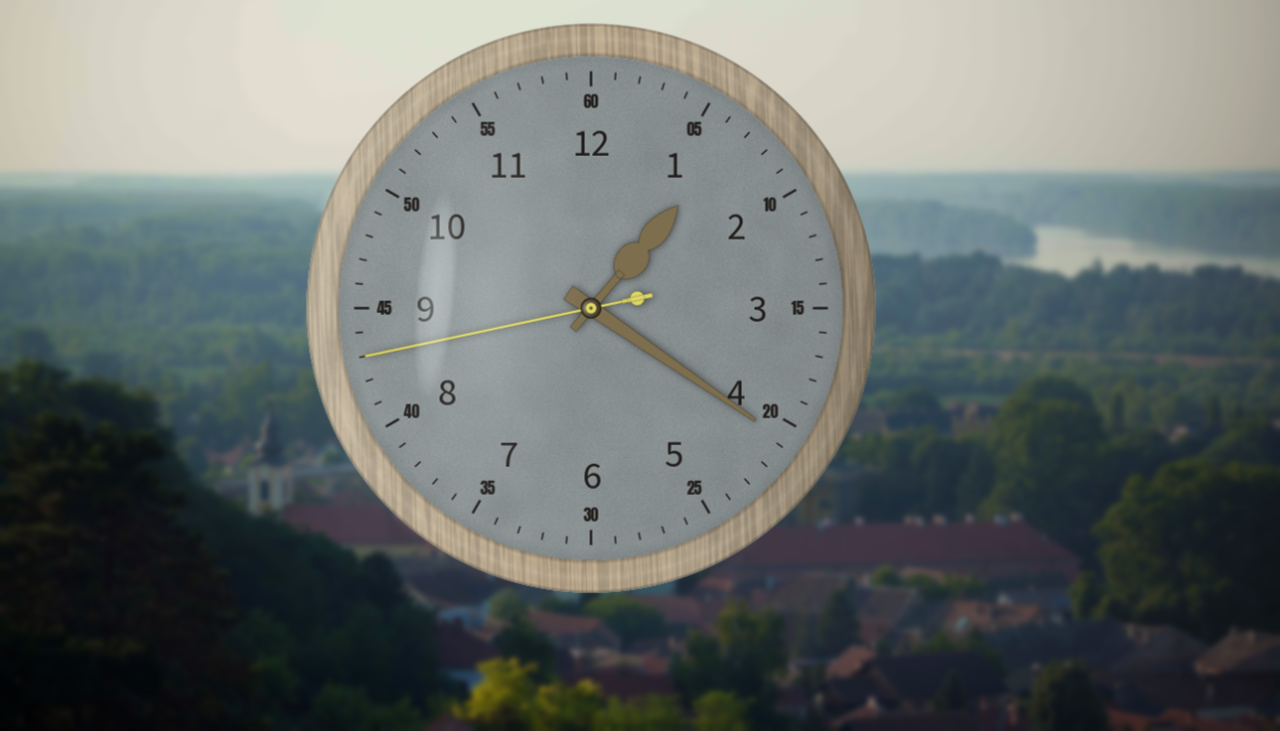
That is 1h20m43s
